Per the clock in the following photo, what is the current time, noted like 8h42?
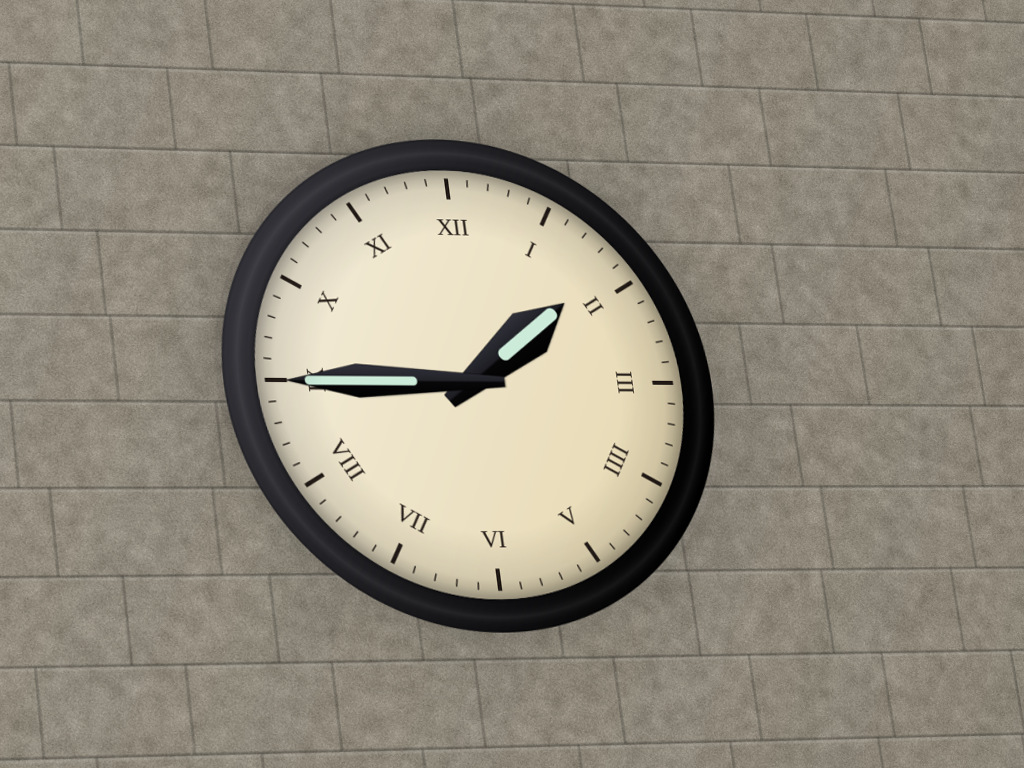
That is 1h45
